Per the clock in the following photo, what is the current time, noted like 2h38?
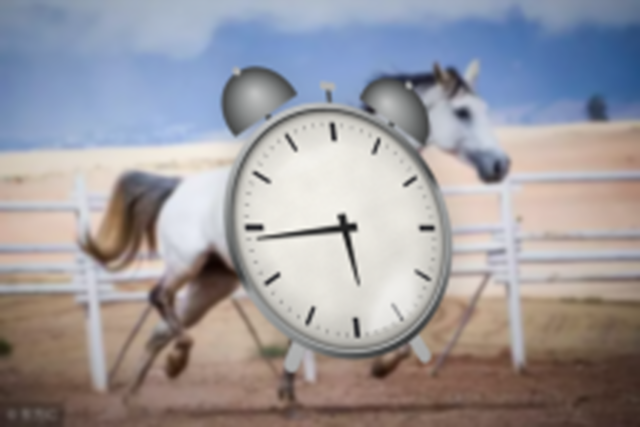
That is 5h44
